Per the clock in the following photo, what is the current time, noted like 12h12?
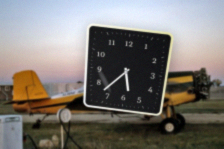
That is 5h37
